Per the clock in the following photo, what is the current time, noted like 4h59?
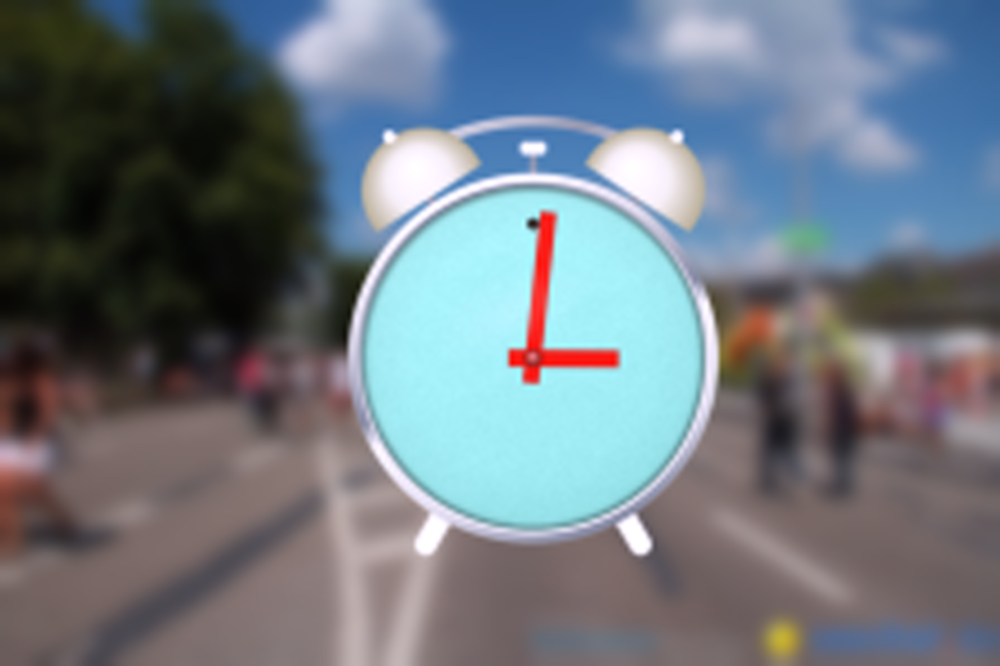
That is 3h01
